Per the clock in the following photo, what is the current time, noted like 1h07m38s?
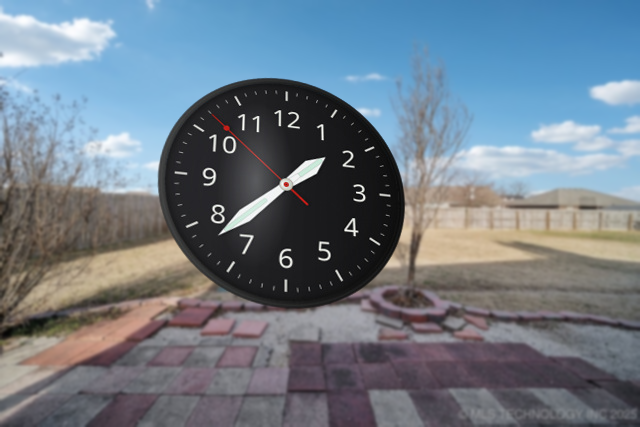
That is 1h37m52s
